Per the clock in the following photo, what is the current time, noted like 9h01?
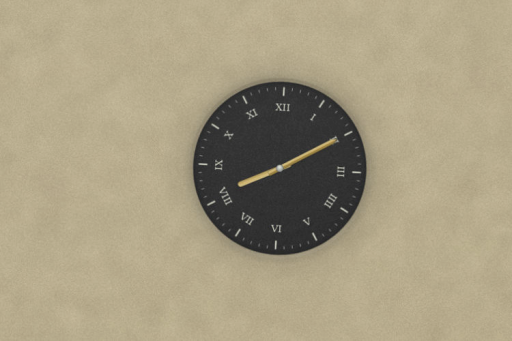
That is 8h10
